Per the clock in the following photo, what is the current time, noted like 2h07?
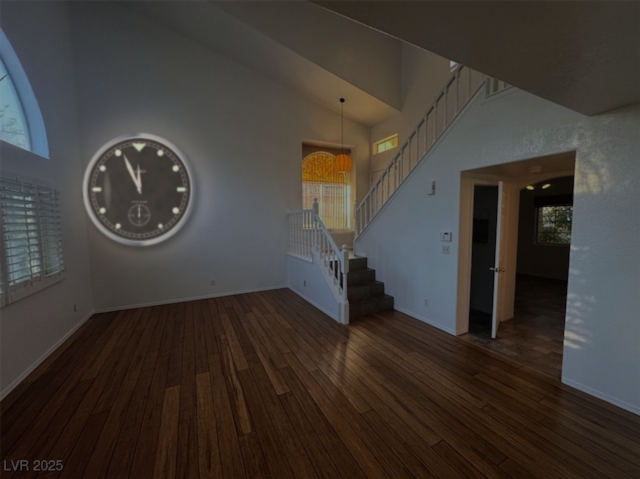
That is 11h56
